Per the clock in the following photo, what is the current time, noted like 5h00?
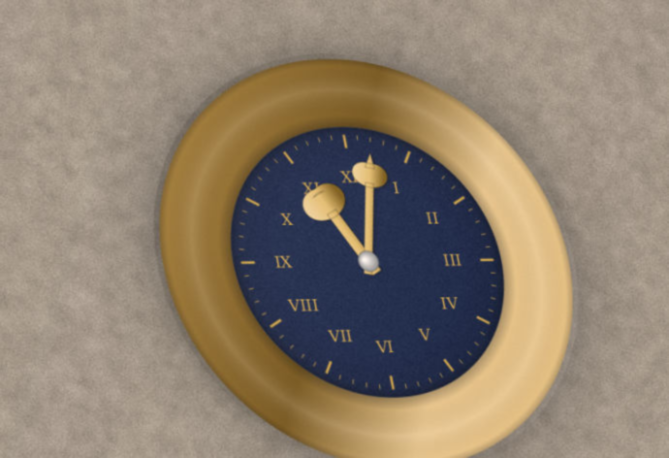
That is 11h02
